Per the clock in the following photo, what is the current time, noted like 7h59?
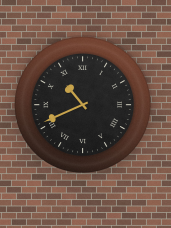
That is 10h41
